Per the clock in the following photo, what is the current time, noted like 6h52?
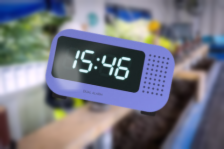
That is 15h46
